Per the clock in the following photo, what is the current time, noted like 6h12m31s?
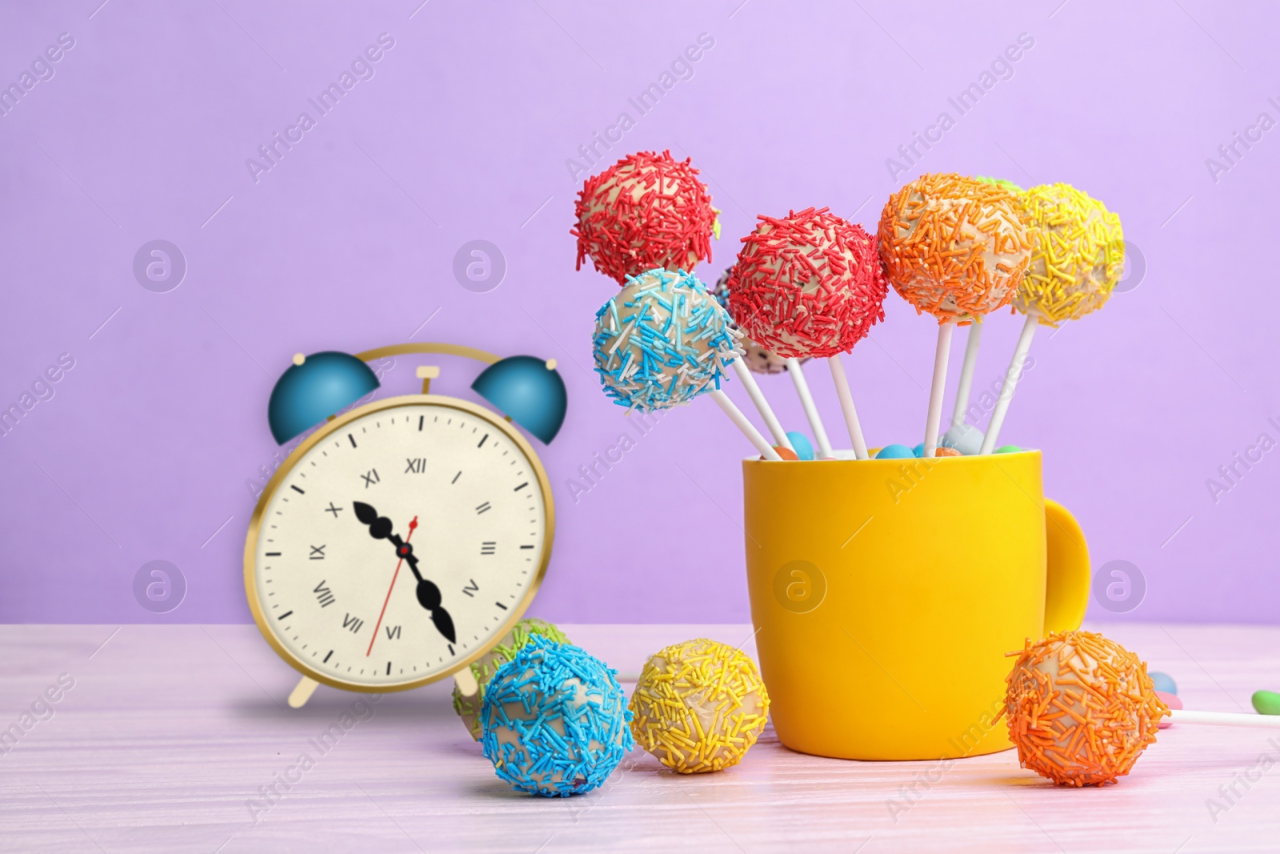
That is 10h24m32s
